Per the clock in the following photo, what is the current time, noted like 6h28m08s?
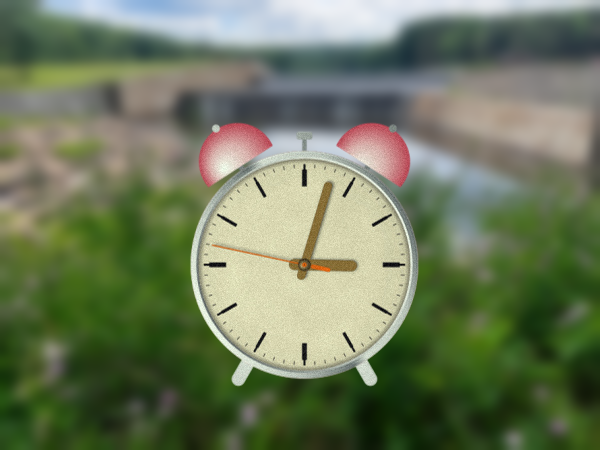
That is 3h02m47s
